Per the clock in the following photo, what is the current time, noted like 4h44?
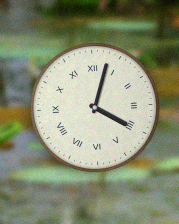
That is 4h03
